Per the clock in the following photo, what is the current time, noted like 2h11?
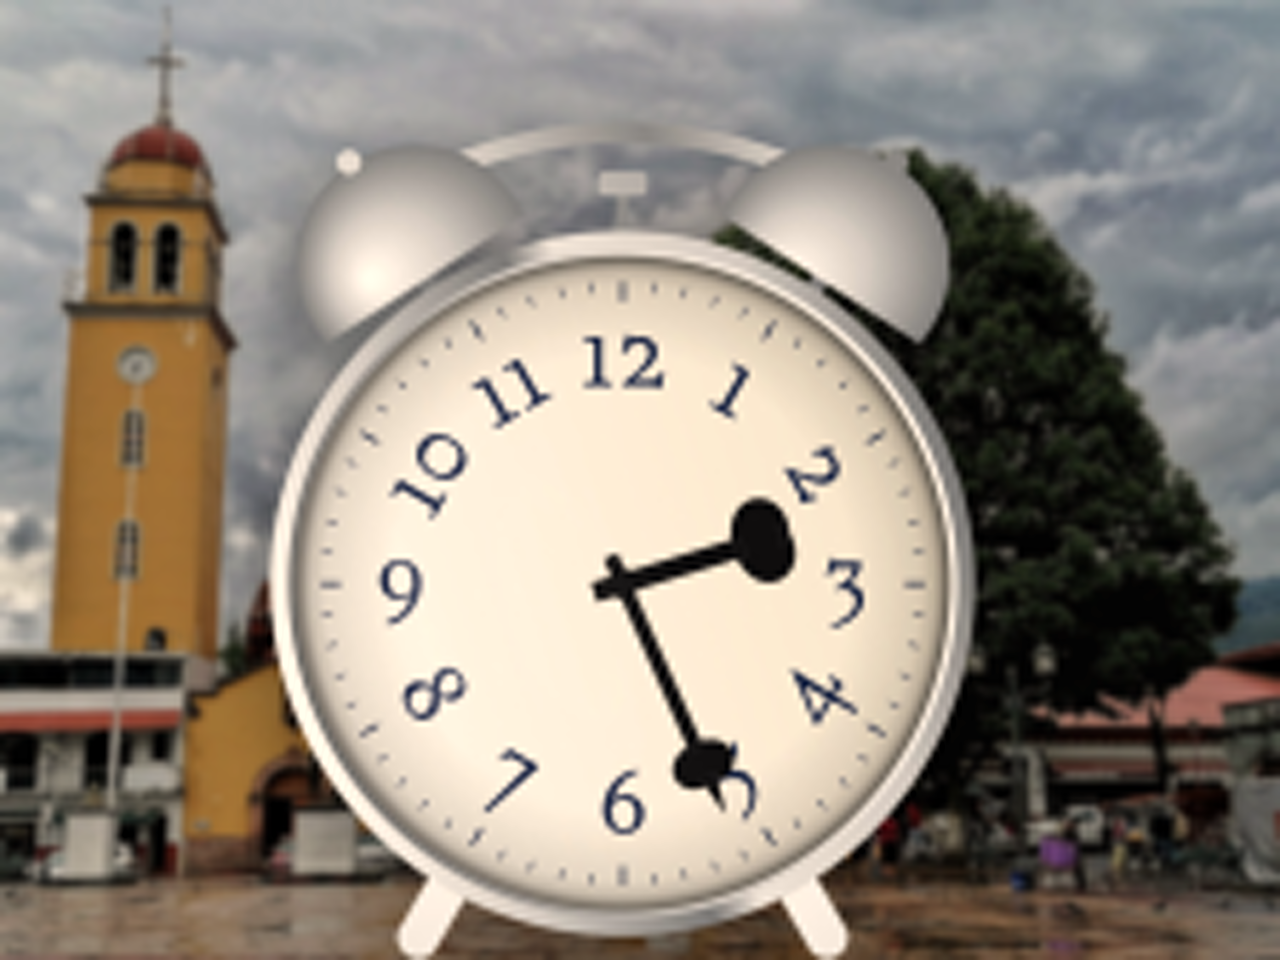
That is 2h26
